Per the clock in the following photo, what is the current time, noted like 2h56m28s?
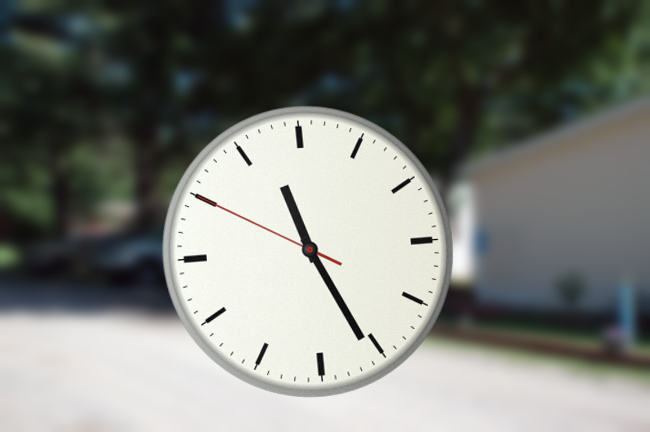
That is 11h25m50s
